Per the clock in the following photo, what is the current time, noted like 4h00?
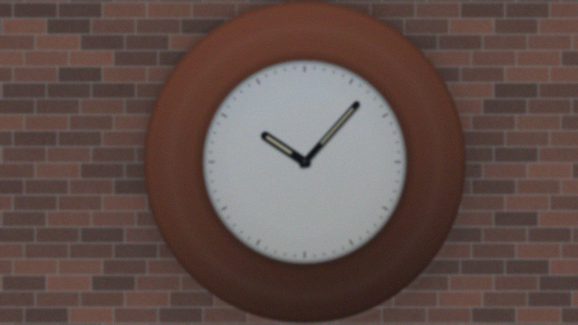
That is 10h07
